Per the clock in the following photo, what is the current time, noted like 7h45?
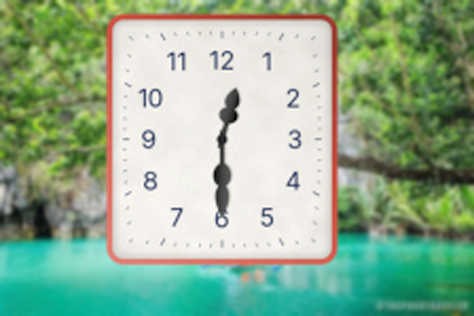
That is 12h30
